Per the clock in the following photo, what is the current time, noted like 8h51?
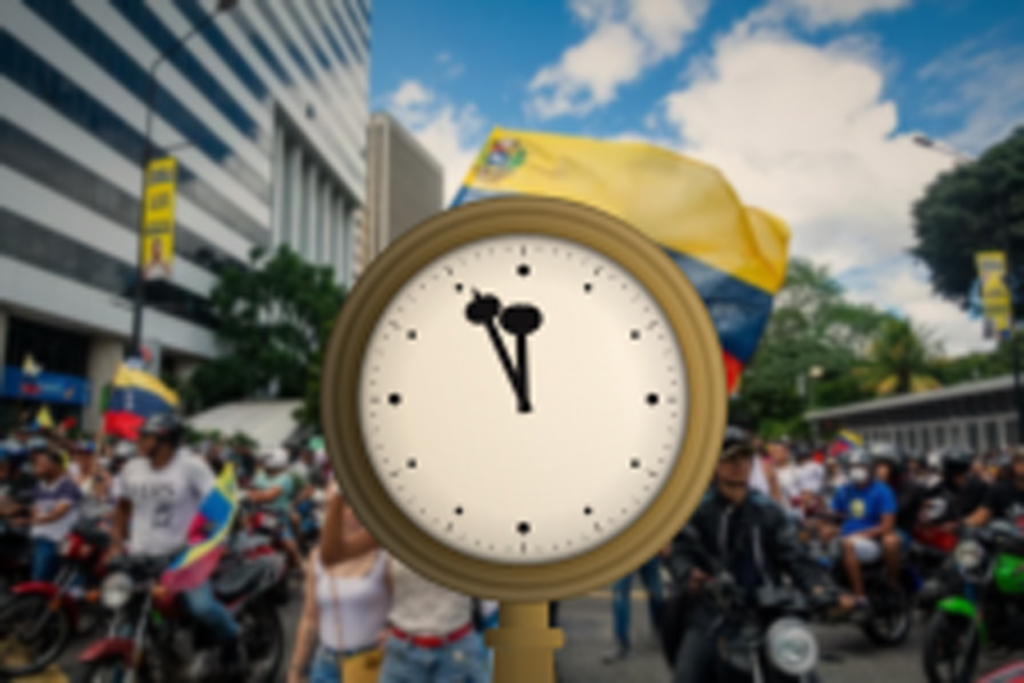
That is 11h56
